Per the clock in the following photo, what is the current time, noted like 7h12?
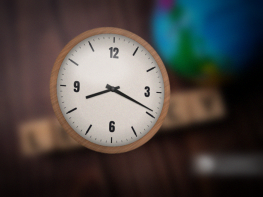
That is 8h19
